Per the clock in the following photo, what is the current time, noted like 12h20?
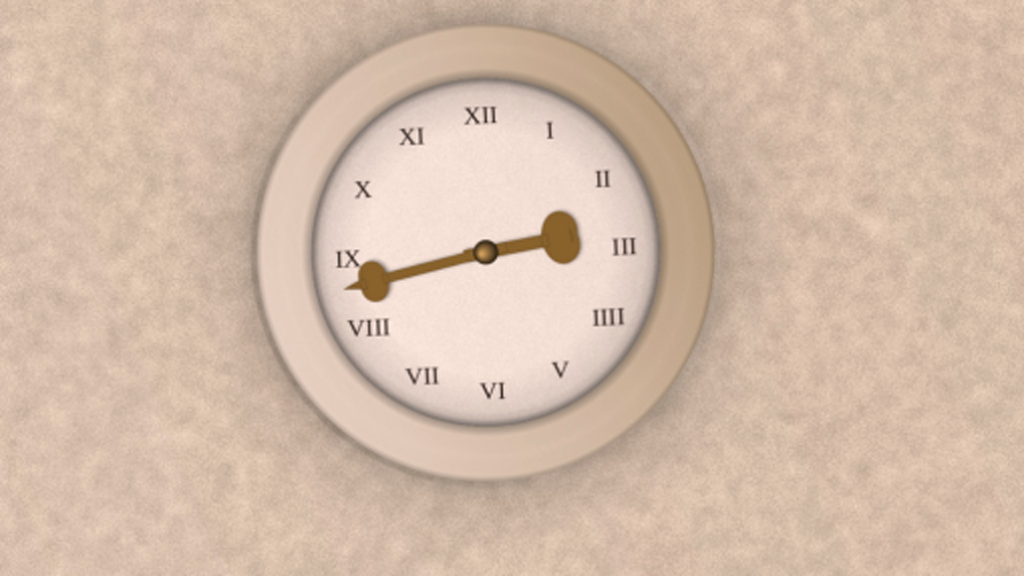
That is 2h43
